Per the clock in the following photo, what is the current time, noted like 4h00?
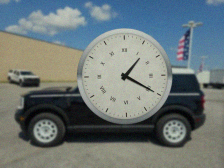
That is 1h20
